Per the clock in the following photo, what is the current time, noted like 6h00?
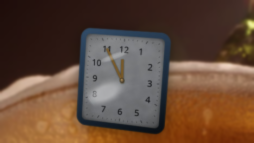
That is 11h55
